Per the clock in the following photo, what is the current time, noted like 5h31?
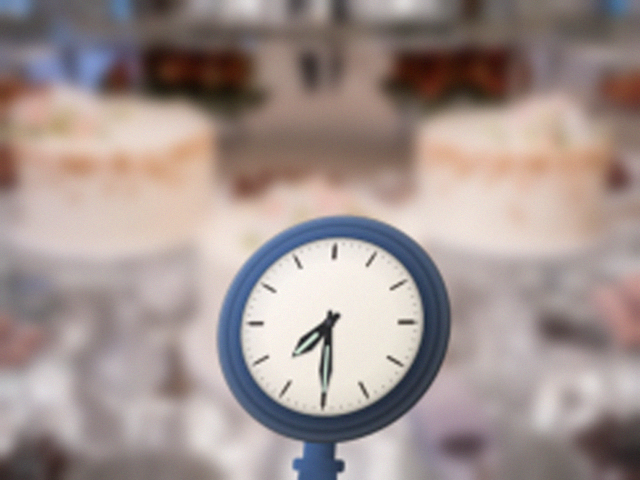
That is 7h30
